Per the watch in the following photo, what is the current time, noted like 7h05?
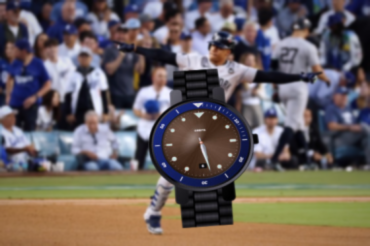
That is 5h28
